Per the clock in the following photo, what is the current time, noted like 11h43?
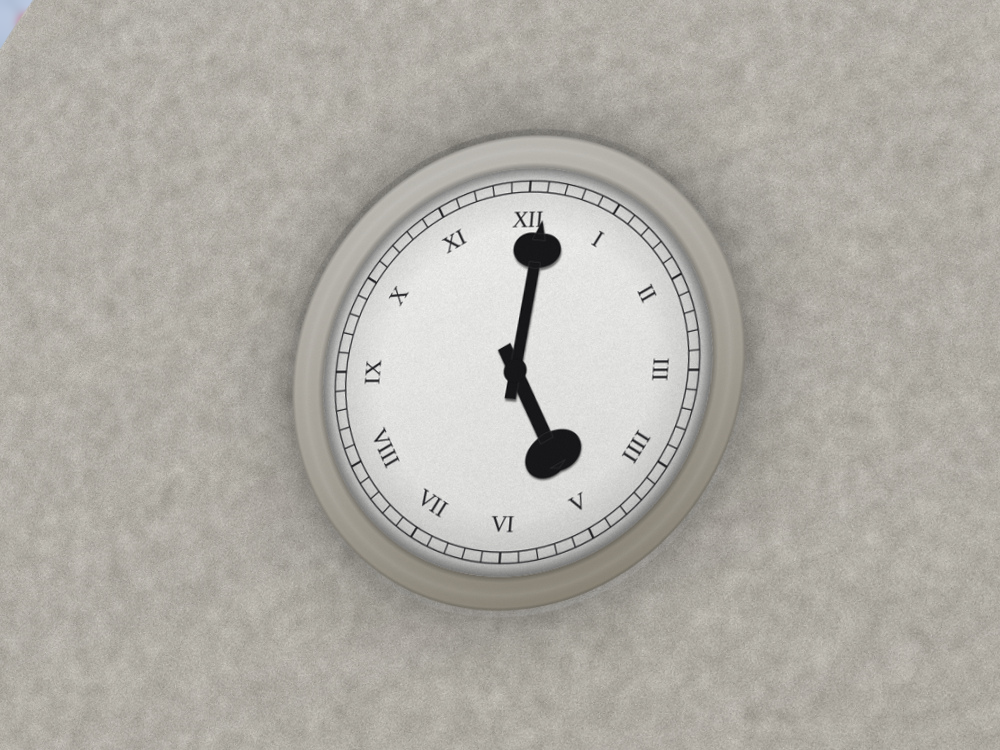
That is 5h01
